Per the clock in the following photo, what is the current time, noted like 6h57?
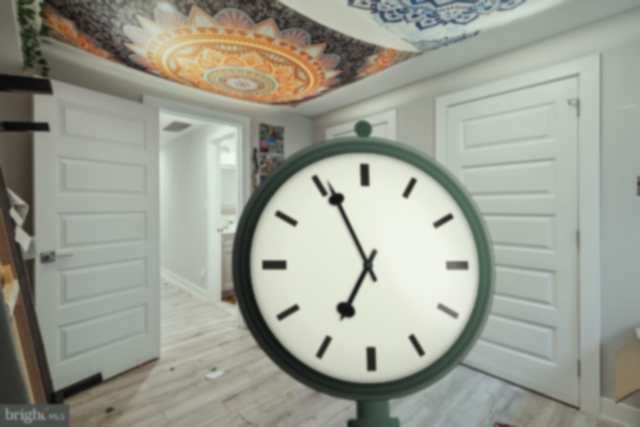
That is 6h56
